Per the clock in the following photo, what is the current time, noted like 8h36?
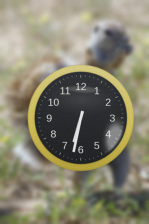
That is 6h32
